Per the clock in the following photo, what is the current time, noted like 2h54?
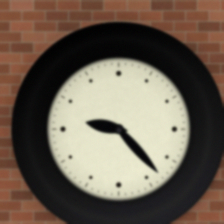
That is 9h23
